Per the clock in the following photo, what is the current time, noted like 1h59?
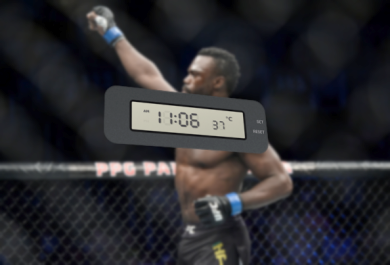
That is 11h06
